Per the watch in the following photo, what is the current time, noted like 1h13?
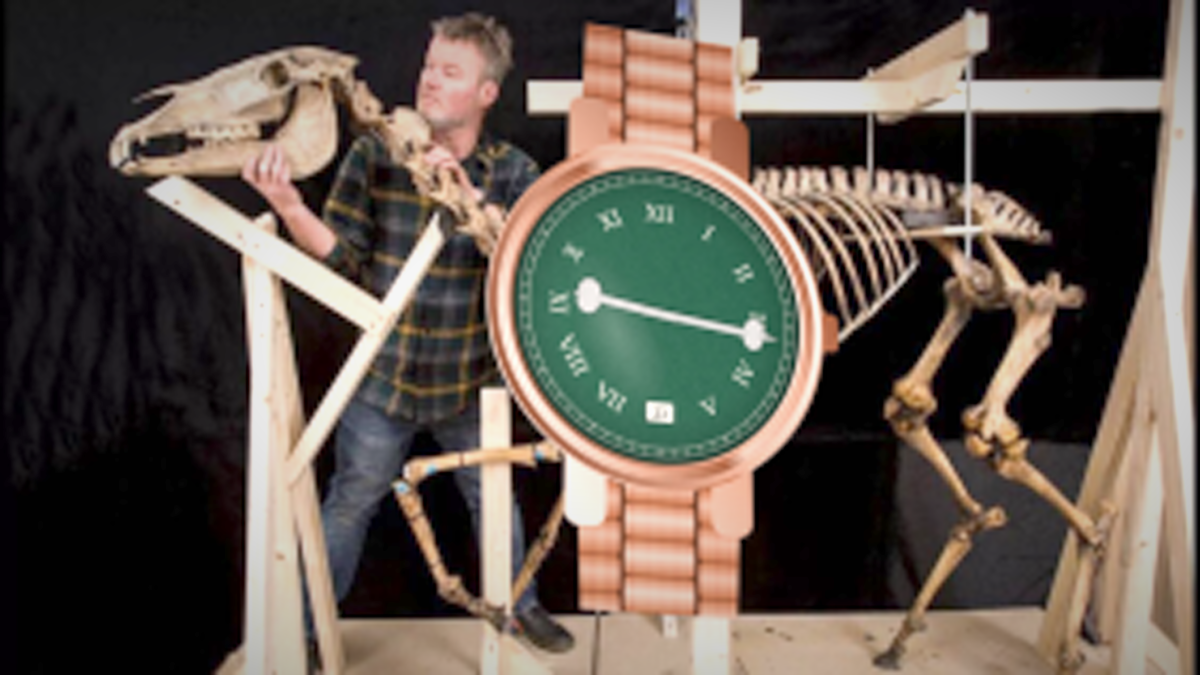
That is 9h16
